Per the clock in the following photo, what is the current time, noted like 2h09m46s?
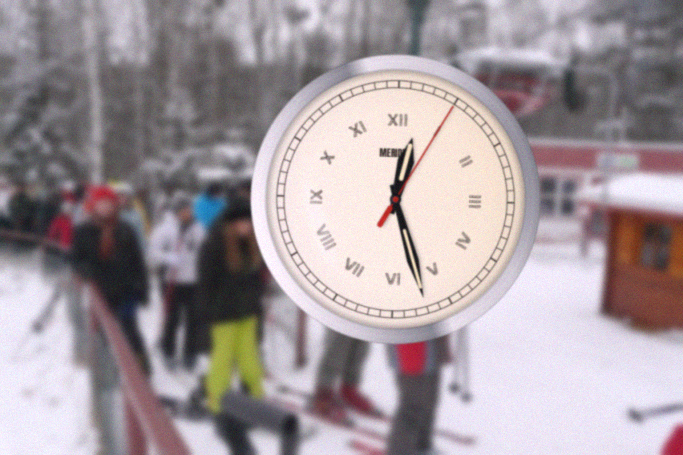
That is 12h27m05s
